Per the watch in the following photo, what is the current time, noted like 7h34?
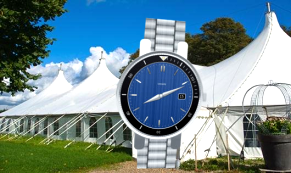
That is 8h11
